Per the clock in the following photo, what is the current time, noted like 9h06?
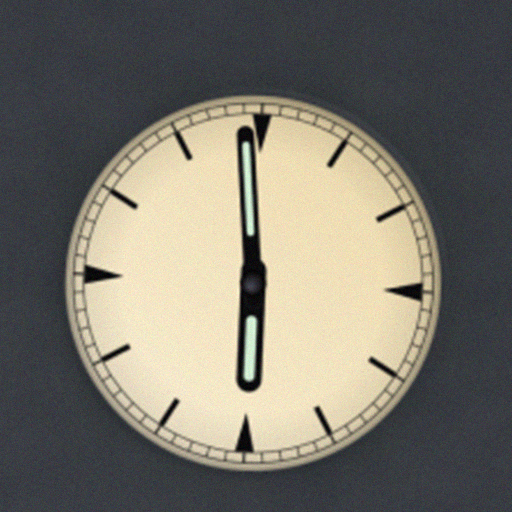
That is 5h59
